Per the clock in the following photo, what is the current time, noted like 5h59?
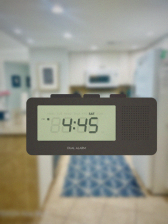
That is 4h45
